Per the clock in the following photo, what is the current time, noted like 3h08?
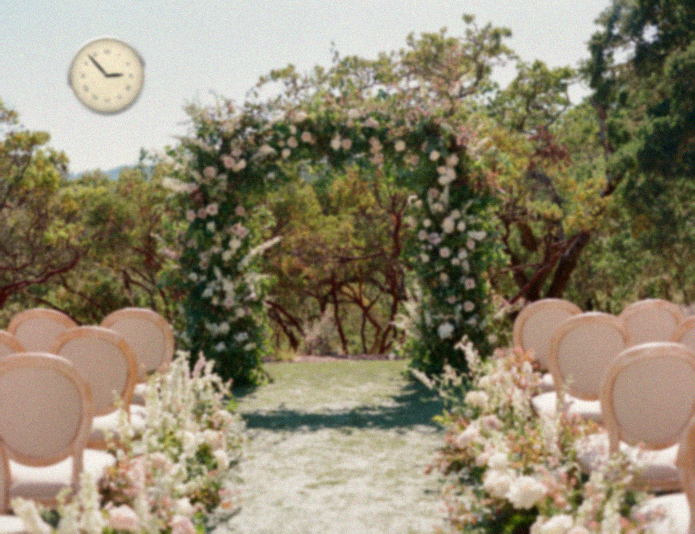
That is 2h53
